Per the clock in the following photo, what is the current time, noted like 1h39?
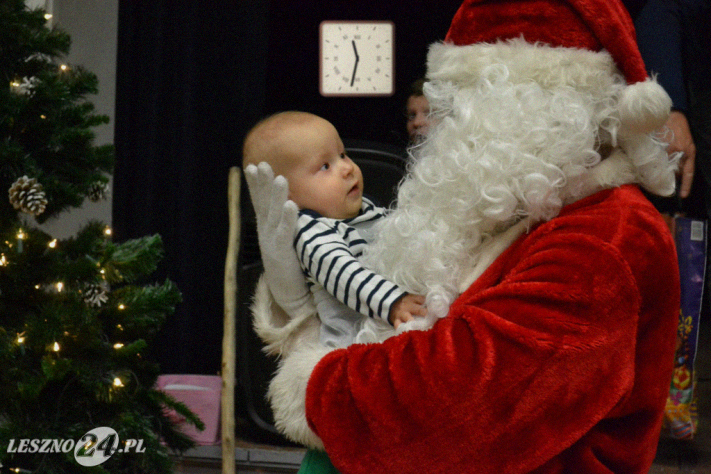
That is 11h32
